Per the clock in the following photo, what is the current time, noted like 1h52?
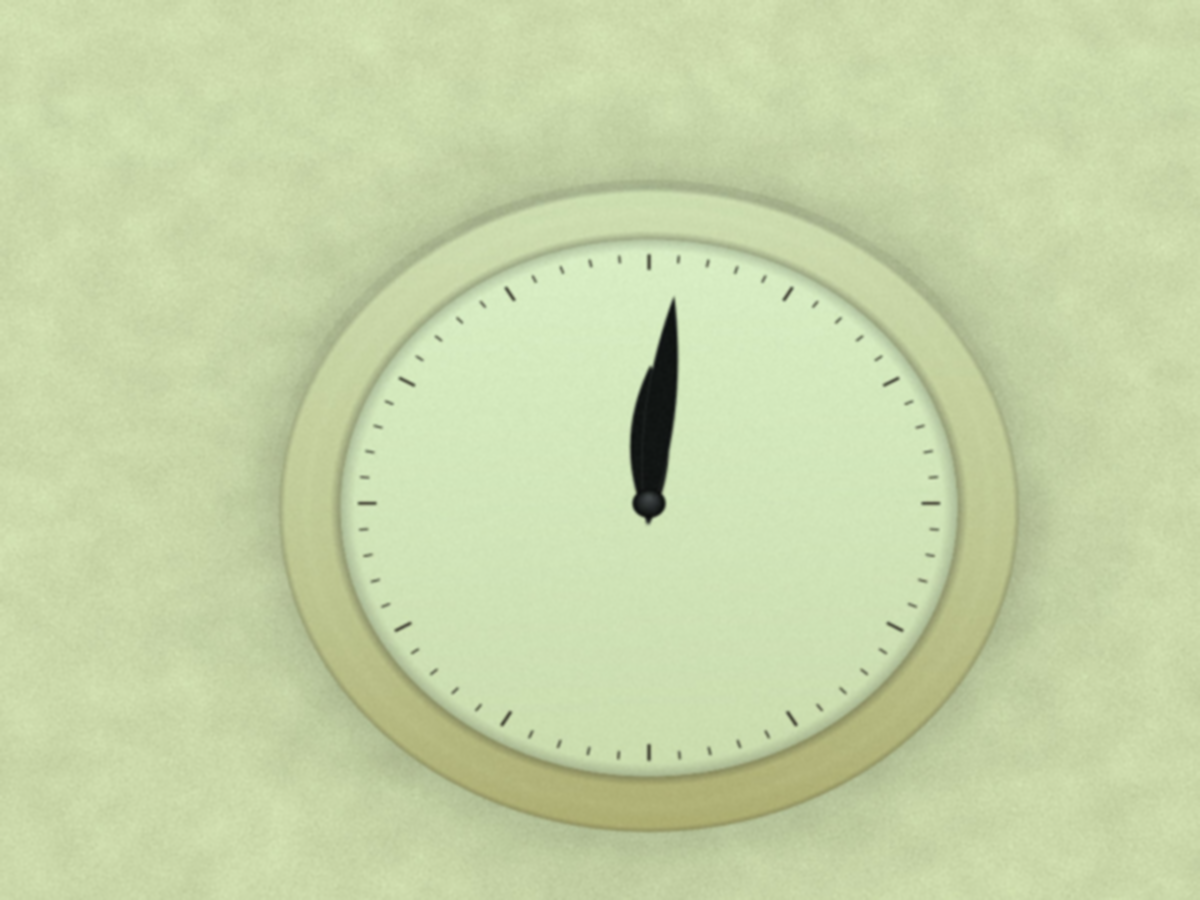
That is 12h01
